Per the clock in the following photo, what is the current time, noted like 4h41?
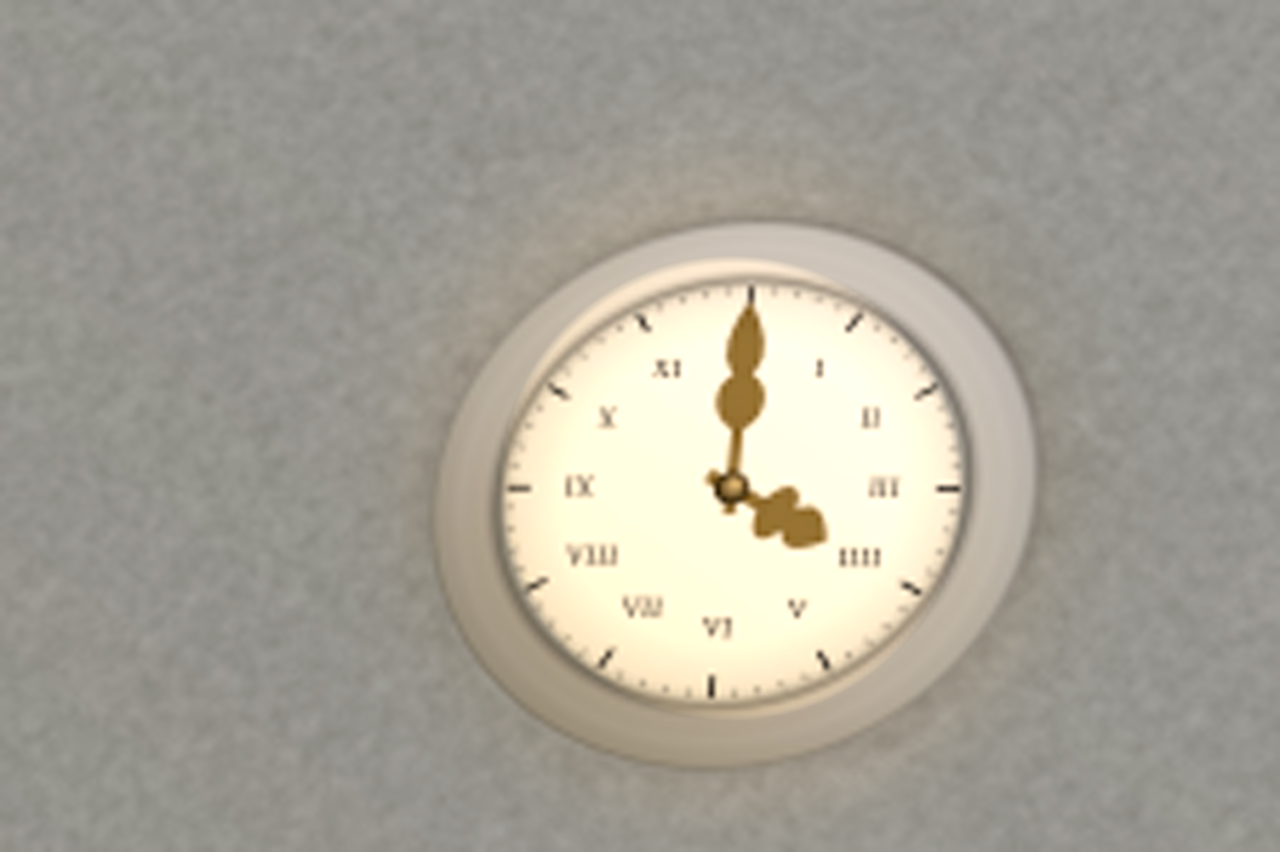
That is 4h00
